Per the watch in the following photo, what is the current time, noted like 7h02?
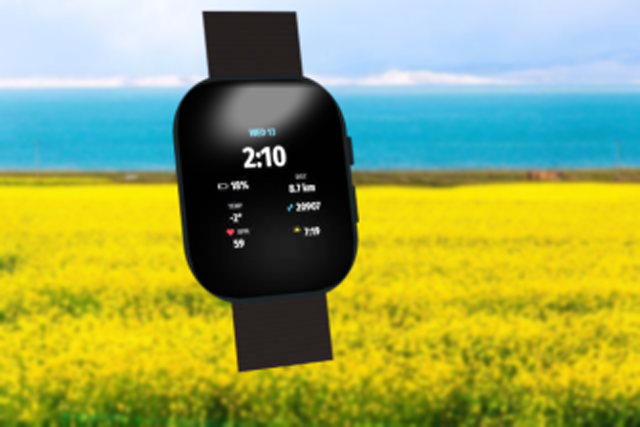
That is 2h10
